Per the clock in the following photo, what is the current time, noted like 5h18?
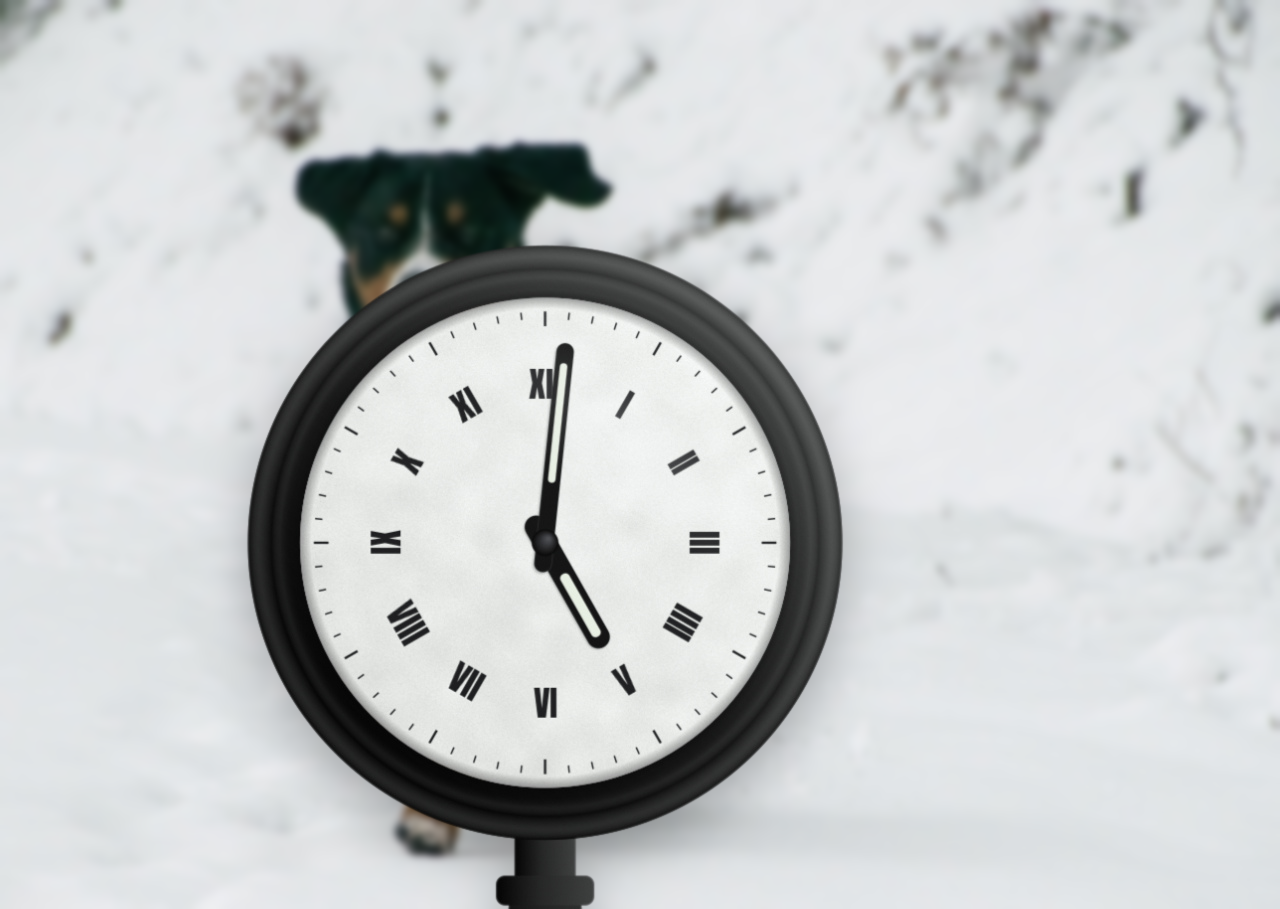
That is 5h01
